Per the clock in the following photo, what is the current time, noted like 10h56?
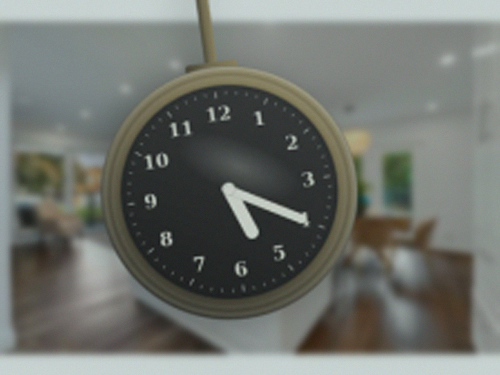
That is 5h20
